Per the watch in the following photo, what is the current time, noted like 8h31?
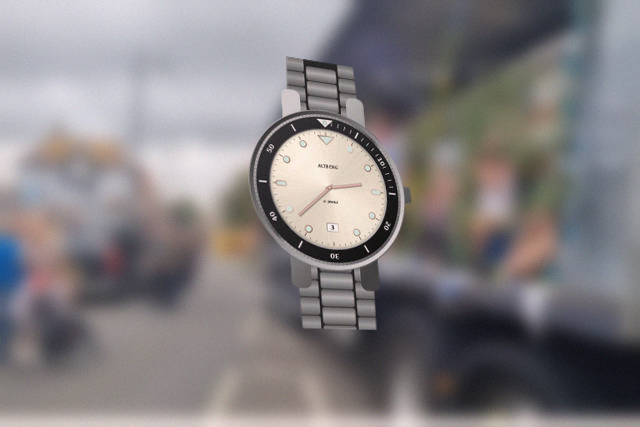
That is 2h38
